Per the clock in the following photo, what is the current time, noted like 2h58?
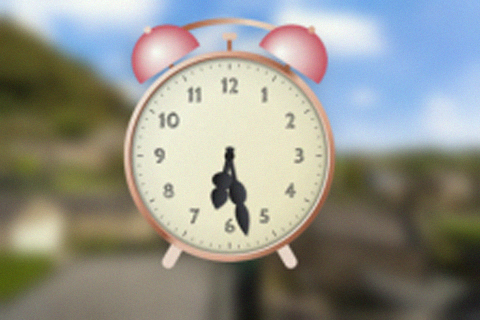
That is 6h28
